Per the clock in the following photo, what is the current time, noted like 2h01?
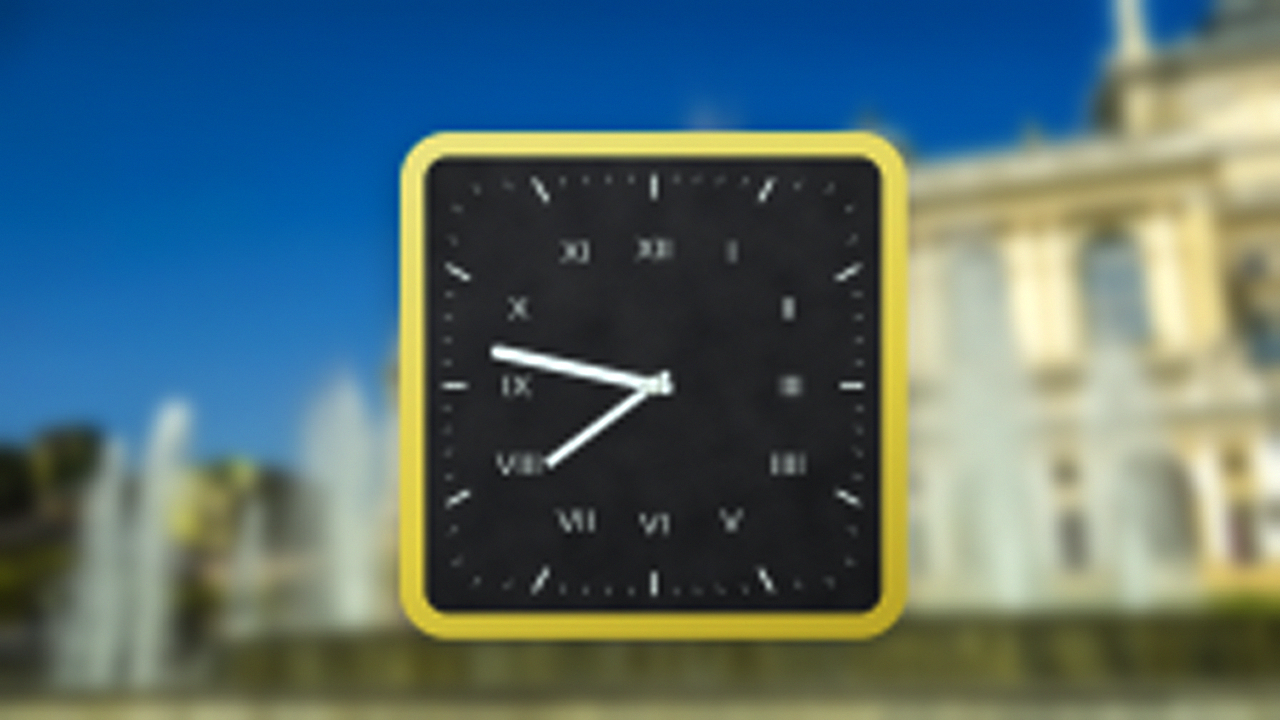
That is 7h47
